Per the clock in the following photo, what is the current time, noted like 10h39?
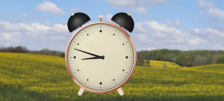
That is 8h48
